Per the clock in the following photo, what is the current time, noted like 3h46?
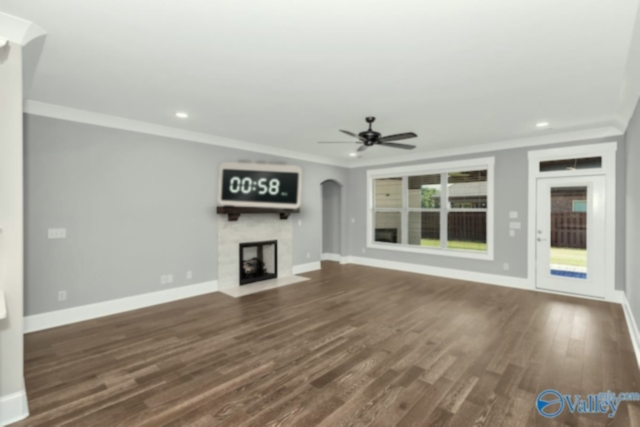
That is 0h58
